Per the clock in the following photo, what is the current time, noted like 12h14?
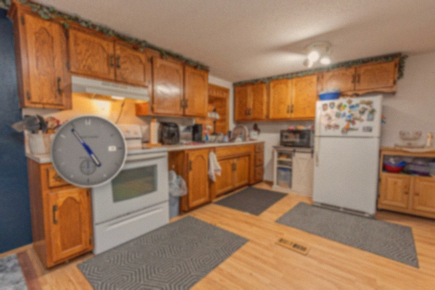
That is 4h54
